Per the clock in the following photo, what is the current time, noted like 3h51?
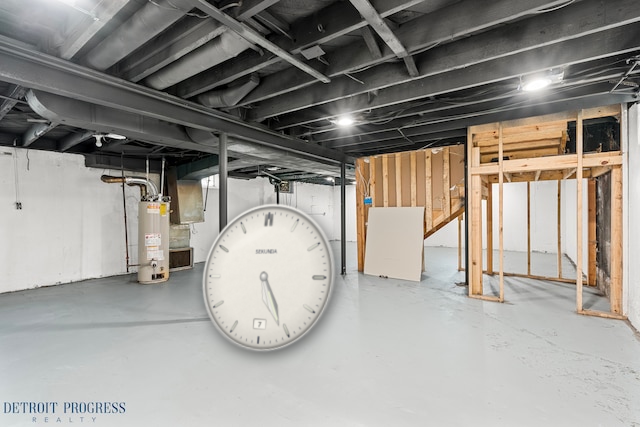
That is 5h26
